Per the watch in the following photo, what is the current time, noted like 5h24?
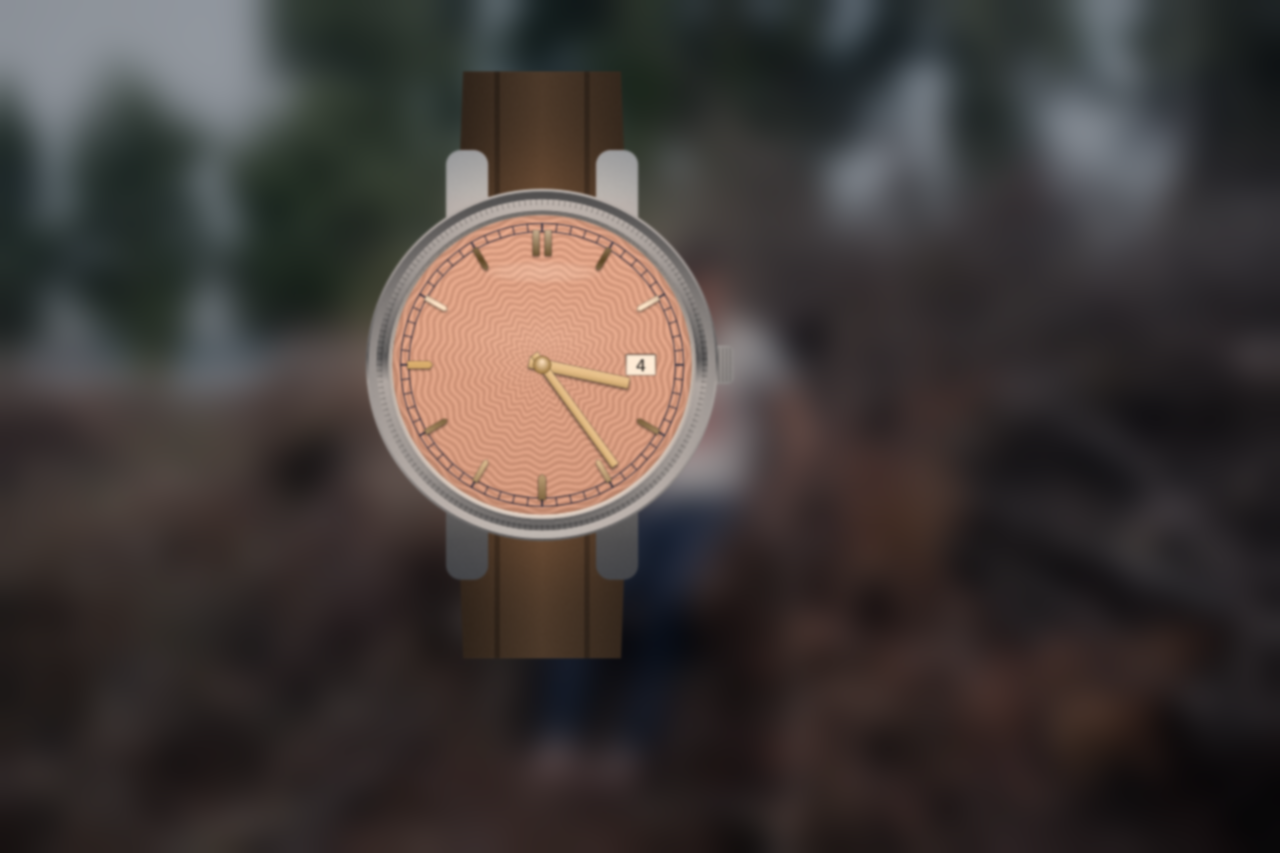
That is 3h24
